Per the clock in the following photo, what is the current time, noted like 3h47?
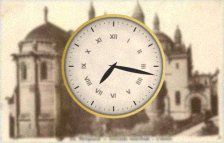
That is 7h17
